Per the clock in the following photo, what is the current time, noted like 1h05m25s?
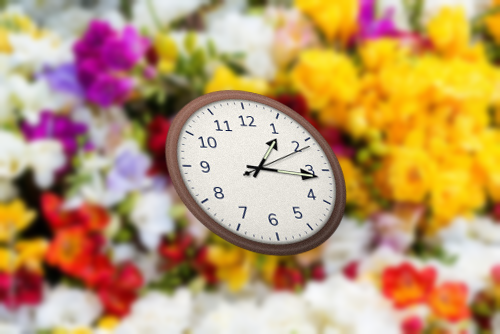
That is 1h16m11s
